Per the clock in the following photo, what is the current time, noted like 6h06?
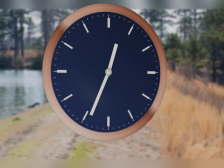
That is 12h34
